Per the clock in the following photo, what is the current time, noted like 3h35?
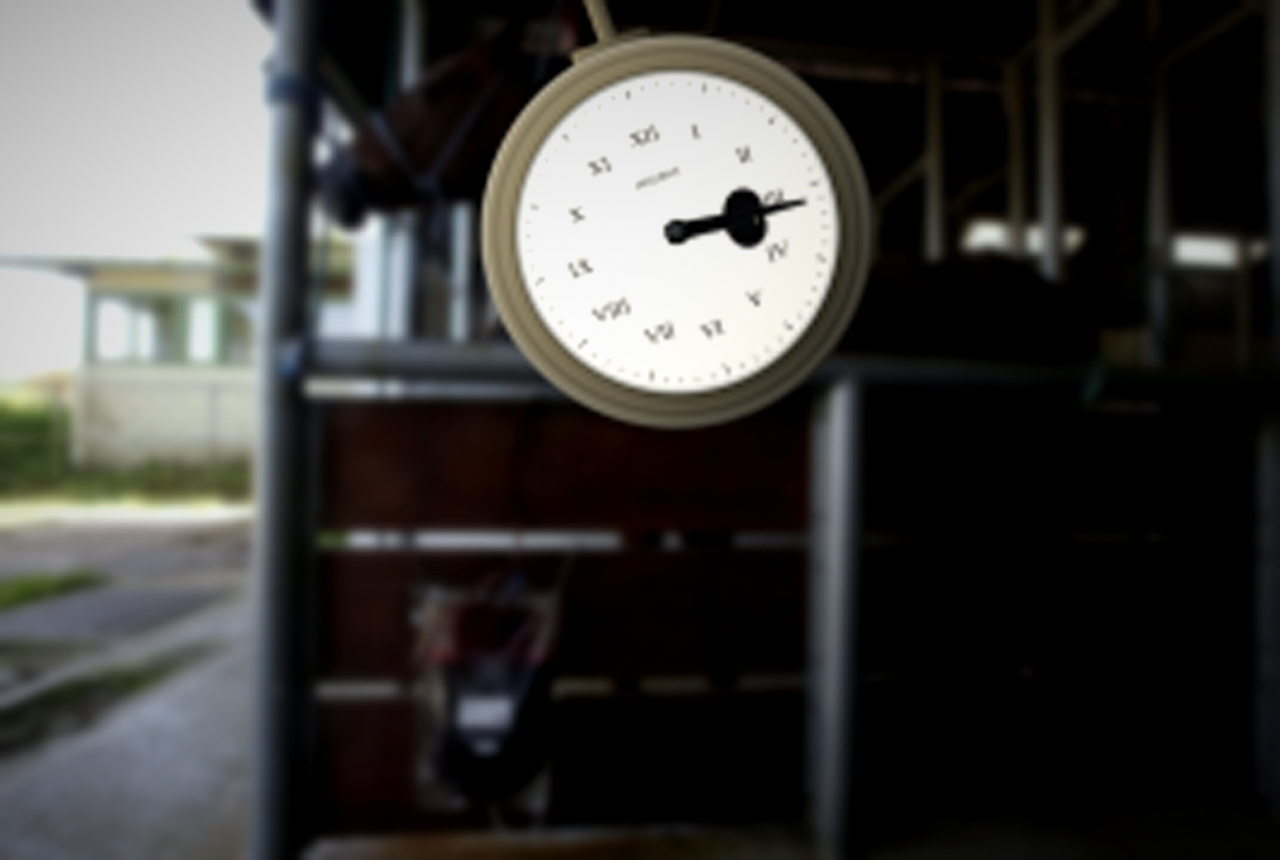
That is 3h16
